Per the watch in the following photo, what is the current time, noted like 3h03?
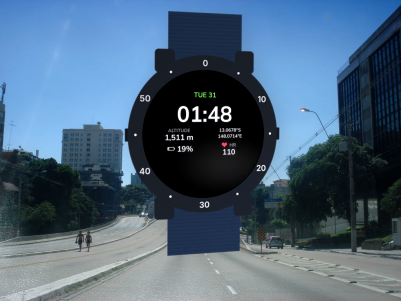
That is 1h48
